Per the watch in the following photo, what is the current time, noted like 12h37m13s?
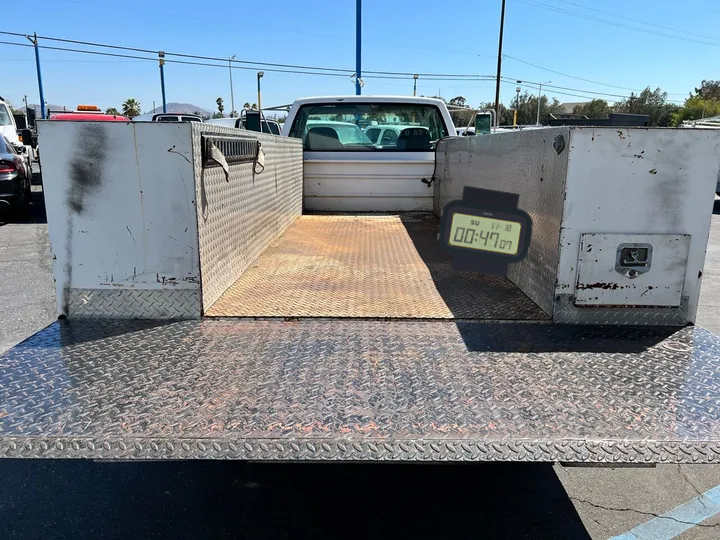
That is 0h47m07s
